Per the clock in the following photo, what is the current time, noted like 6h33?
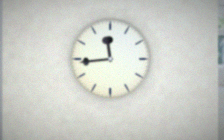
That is 11h44
